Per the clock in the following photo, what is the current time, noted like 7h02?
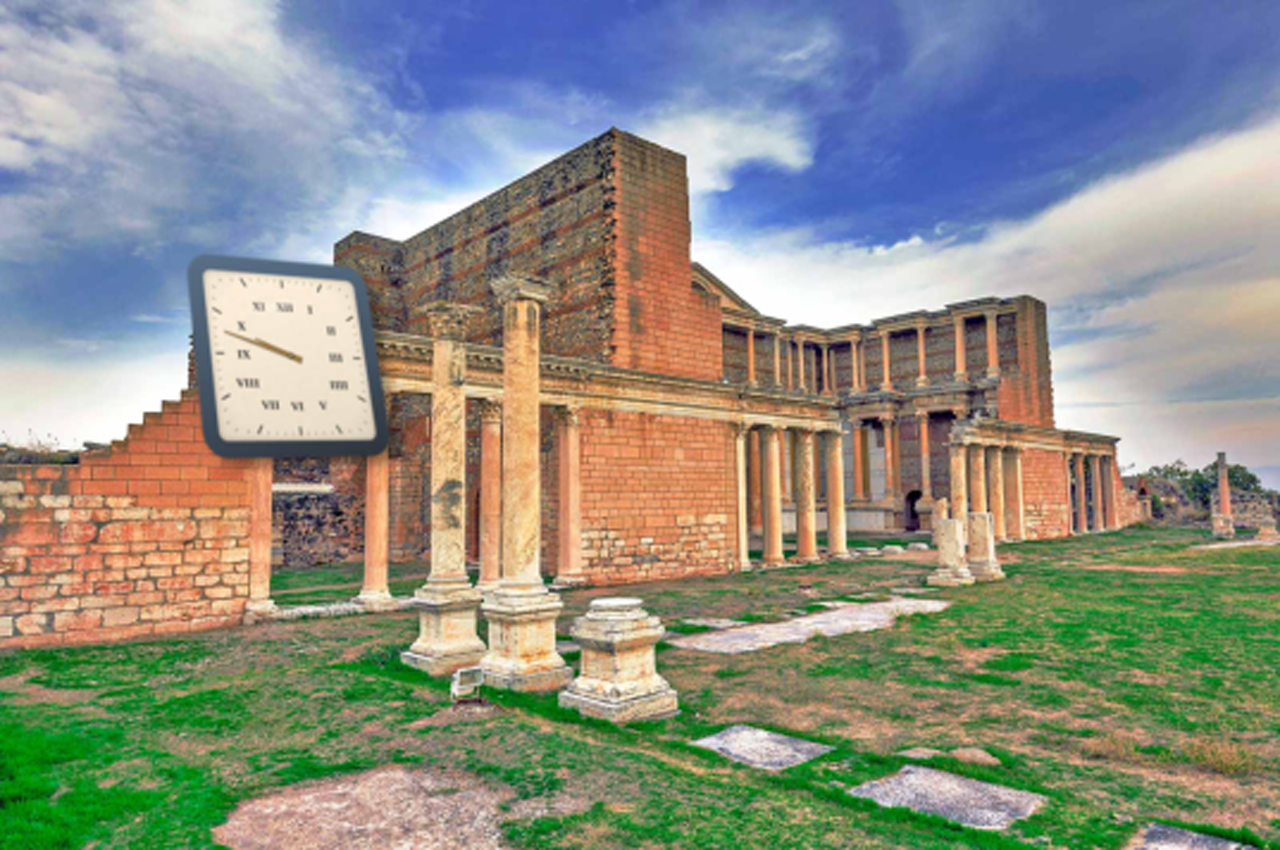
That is 9h48
